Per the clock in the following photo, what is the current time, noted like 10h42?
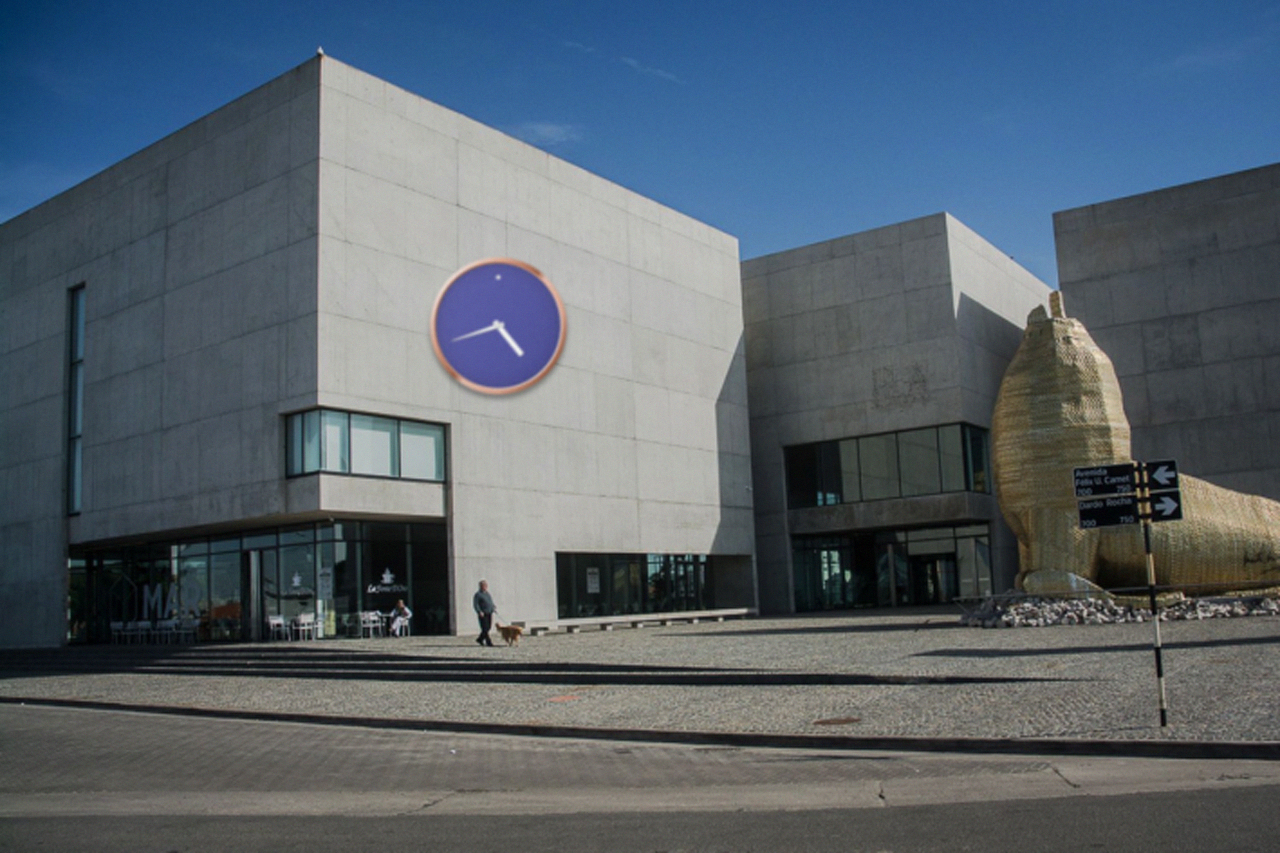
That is 4h42
